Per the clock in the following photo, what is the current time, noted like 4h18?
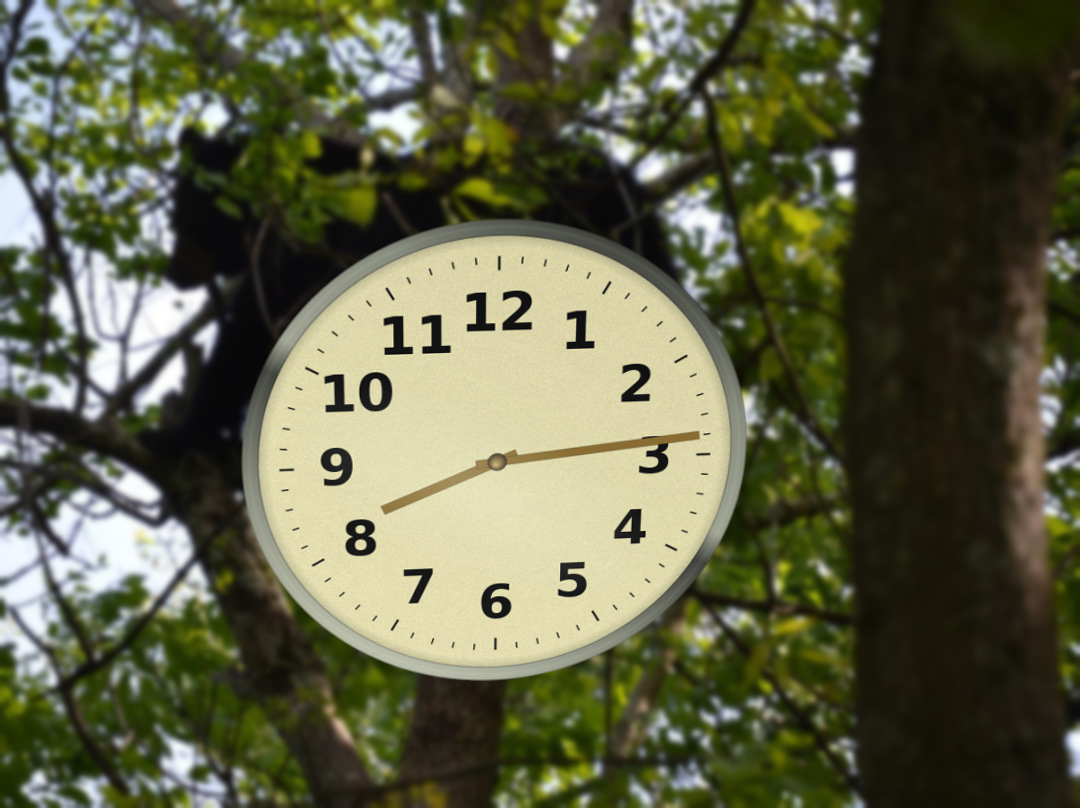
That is 8h14
